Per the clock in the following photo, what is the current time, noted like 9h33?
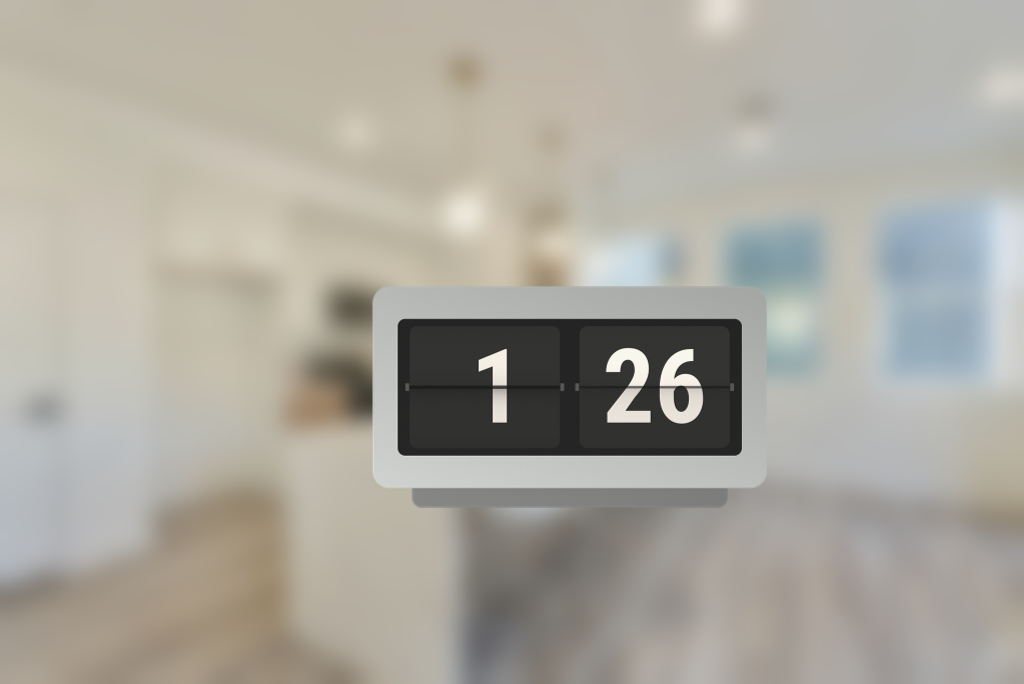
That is 1h26
